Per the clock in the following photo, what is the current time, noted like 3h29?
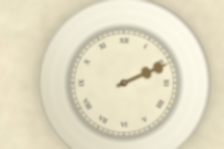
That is 2h11
